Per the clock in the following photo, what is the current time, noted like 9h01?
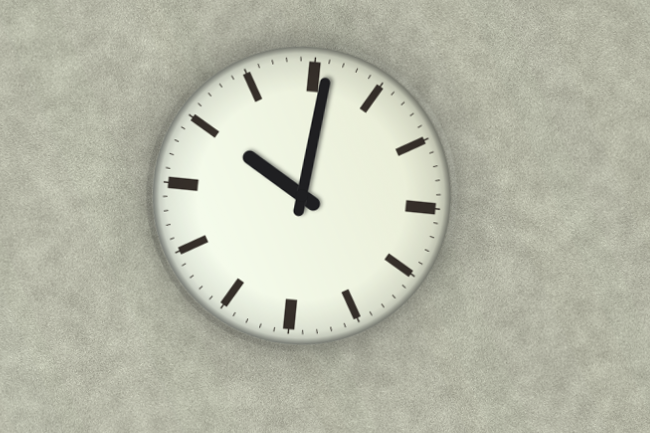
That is 10h01
